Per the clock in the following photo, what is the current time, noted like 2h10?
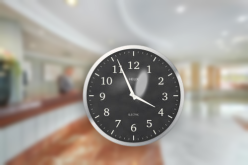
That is 3h56
